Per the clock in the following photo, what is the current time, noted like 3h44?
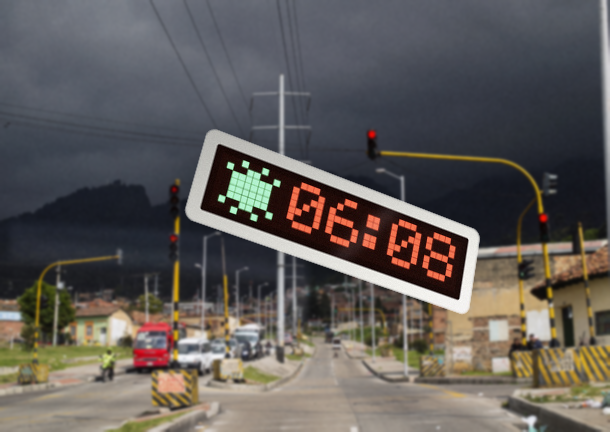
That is 6h08
